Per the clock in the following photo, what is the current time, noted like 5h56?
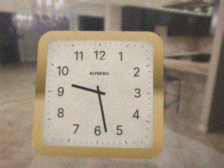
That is 9h28
